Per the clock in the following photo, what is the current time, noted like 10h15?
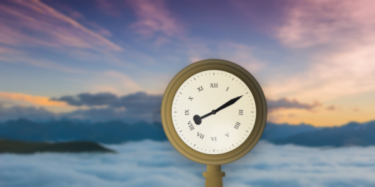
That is 8h10
